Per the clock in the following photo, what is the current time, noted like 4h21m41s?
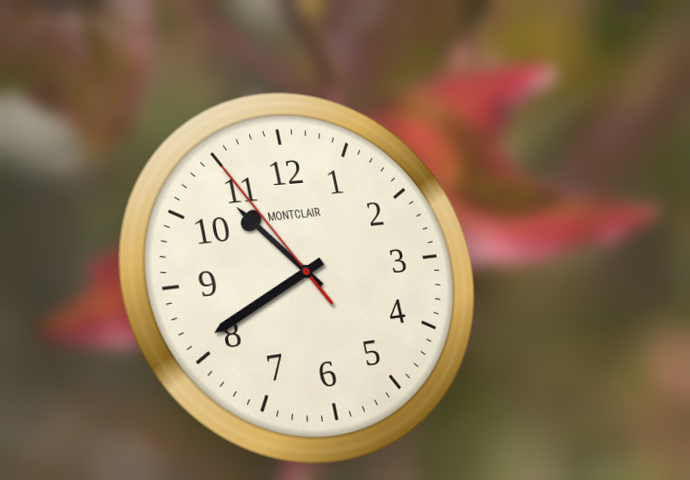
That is 10h40m55s
